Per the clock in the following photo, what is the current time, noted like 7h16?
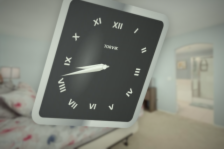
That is 8h42
